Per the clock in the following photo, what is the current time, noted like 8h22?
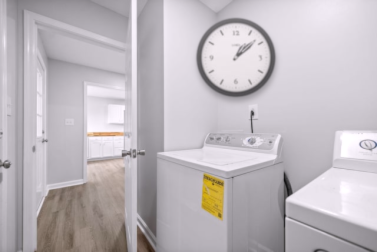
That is 1h08
